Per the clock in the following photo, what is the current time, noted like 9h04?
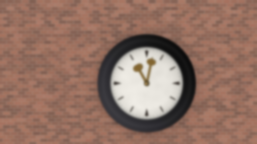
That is 11h02
